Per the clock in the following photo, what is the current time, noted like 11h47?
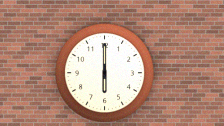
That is 6h00
